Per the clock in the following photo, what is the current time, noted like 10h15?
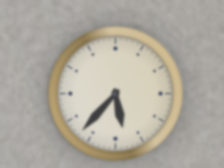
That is 5h37
